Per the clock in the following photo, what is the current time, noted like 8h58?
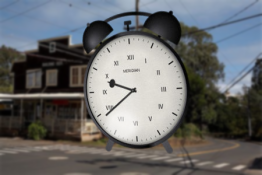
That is 9h39
